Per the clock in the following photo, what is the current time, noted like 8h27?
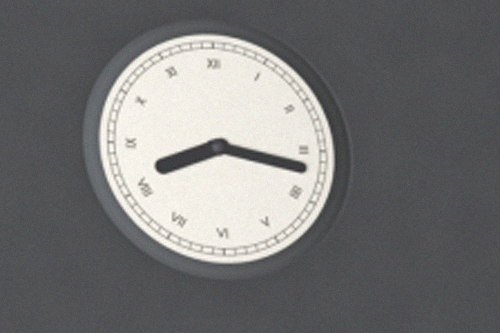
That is 8h17
